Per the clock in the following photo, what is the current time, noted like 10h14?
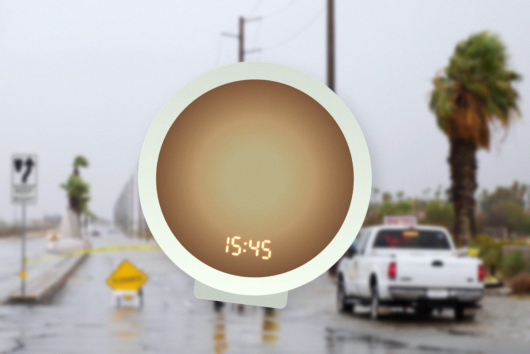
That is 15h45
